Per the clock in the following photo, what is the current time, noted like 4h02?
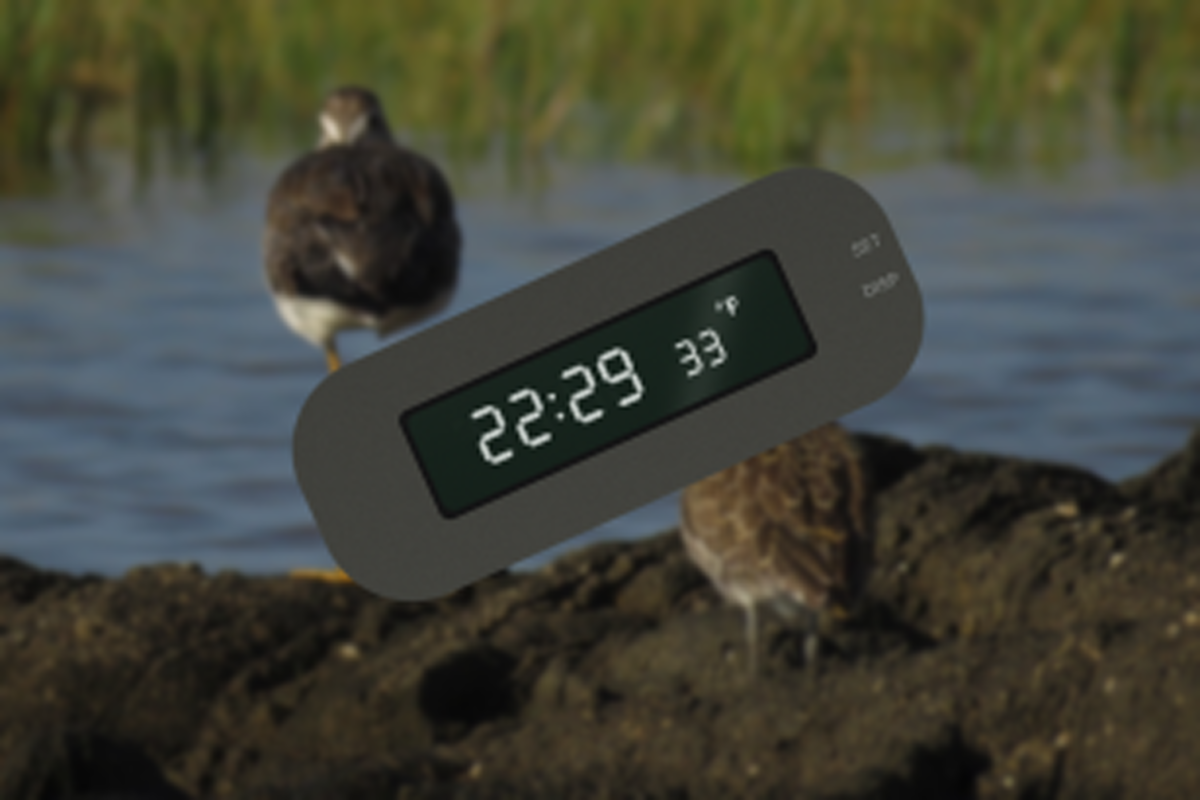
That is 22h29
